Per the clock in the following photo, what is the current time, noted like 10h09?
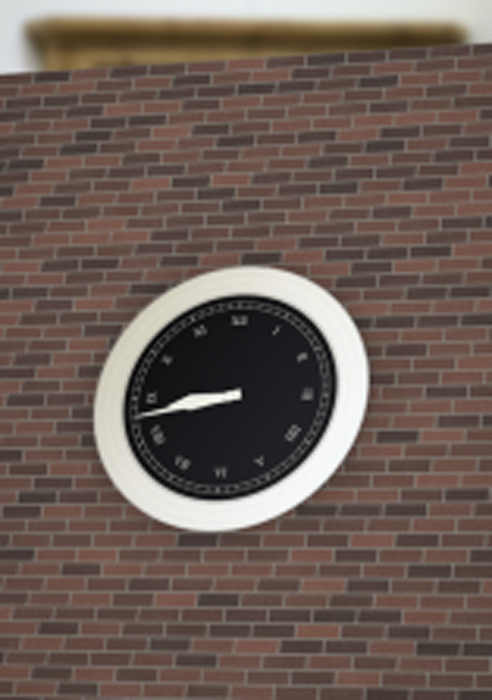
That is 8h43
